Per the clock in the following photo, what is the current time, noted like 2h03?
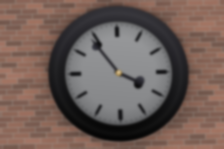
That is 3h54
